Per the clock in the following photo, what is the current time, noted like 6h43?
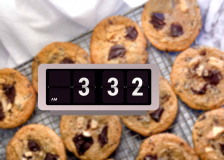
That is 3h32
